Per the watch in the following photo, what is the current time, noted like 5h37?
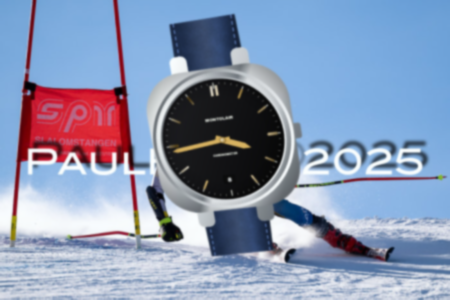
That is 3h44
